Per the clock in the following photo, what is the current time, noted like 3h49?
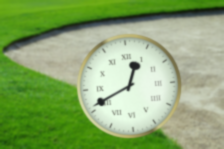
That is 12h41
